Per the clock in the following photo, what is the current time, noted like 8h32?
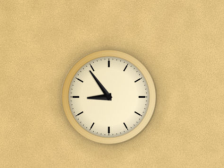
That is 8h54
